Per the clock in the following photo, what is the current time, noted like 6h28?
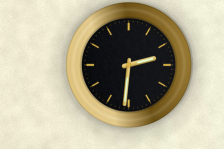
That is 2h31
